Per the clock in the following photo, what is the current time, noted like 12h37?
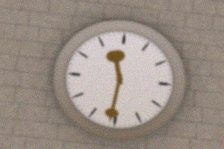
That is 11h31
